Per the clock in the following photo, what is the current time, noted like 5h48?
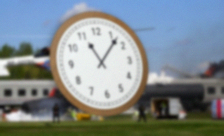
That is 11h07
